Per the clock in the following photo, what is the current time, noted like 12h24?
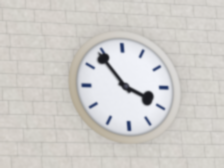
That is 3h54
